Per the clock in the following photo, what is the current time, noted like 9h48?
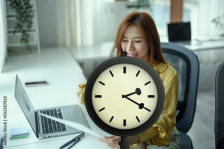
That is 2h20
